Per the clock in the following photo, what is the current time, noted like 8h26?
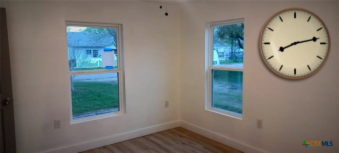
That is 8h13
